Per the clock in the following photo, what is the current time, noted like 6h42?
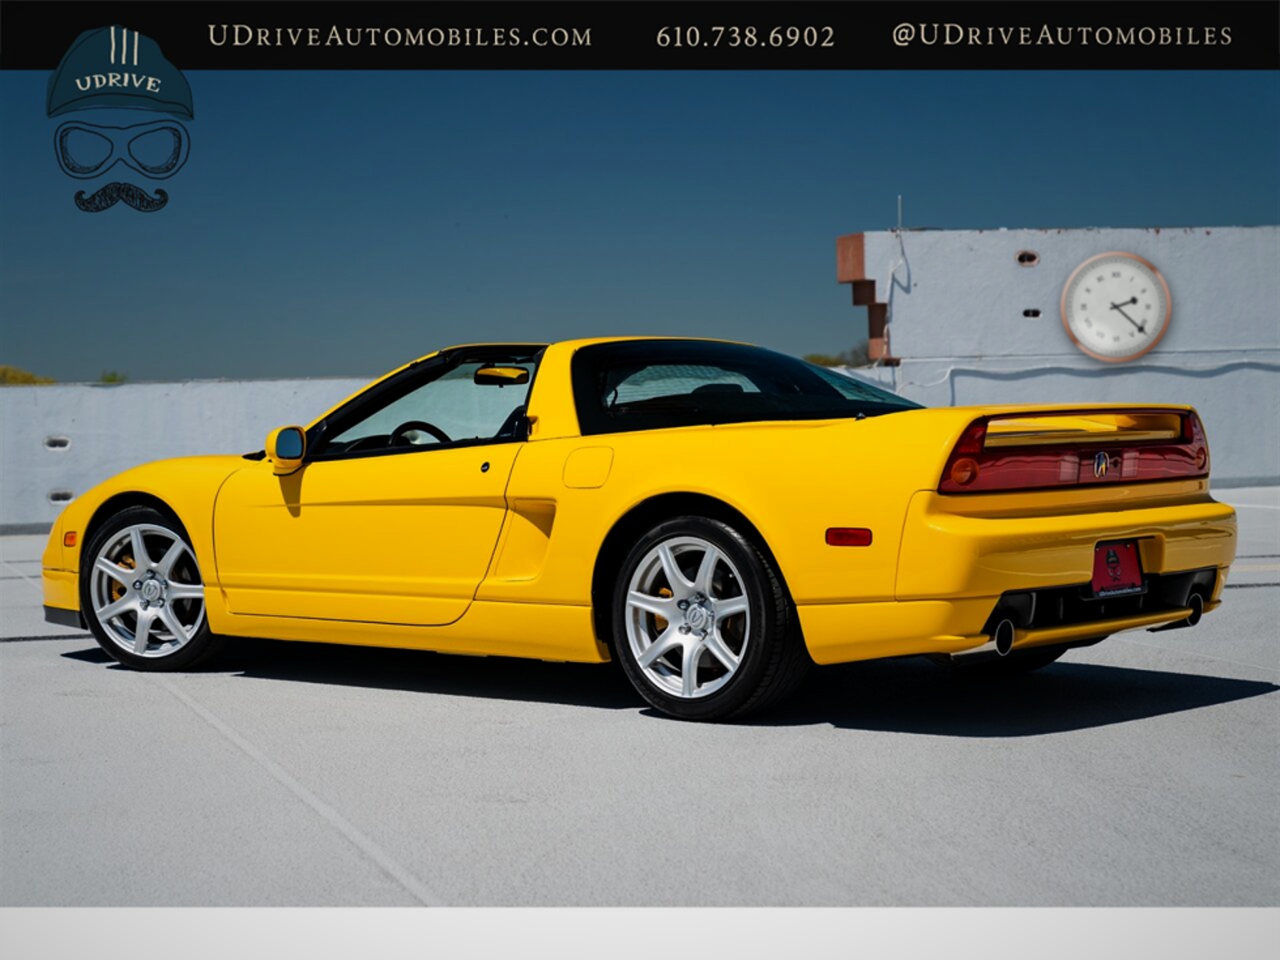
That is 2h22
